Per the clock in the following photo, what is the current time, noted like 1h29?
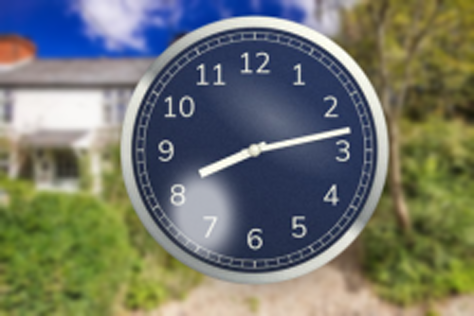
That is 8h13
